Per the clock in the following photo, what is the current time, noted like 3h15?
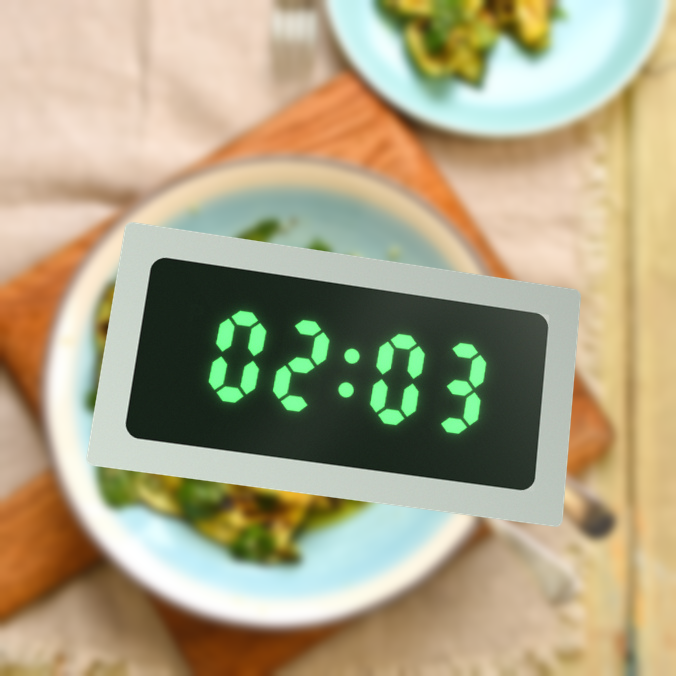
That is 2h03
